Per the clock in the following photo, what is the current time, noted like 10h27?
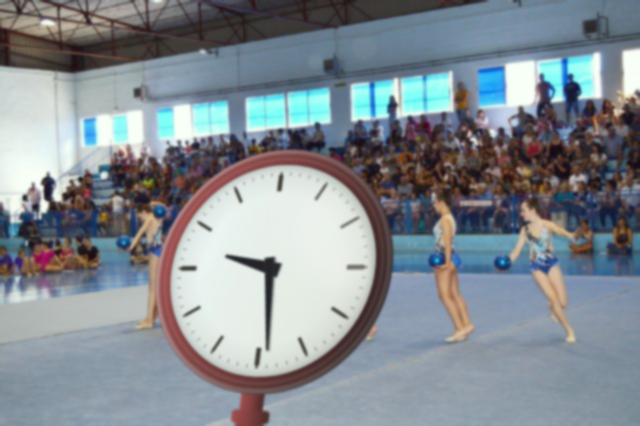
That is 9h29
